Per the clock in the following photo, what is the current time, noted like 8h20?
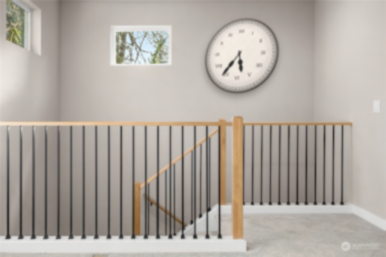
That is 5h36
